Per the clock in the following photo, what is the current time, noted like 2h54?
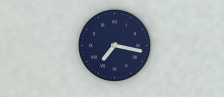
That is 7h17
